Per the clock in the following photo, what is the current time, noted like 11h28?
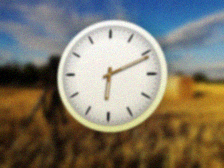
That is 6h11
